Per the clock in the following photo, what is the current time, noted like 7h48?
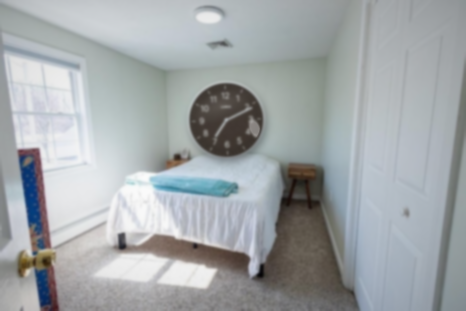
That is 7h11
